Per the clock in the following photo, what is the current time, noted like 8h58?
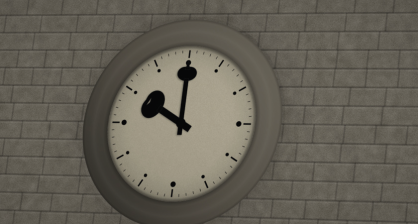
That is 10h00
